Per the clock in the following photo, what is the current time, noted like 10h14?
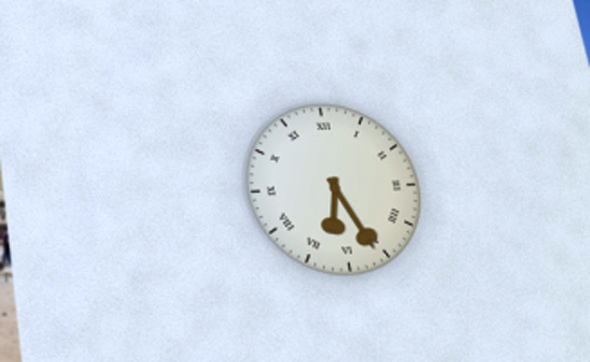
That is 6h26
